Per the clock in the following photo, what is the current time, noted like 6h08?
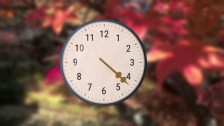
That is 4h22
